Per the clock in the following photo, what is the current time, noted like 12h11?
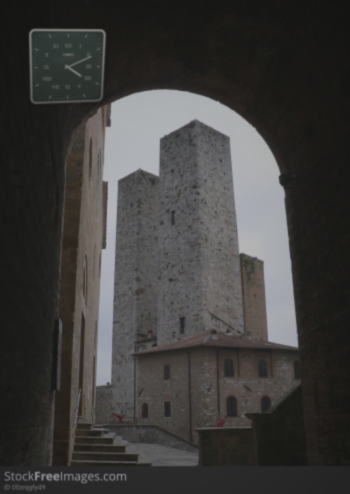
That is 4h11
